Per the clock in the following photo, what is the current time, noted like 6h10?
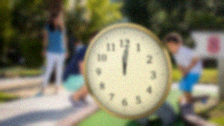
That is 12h01
